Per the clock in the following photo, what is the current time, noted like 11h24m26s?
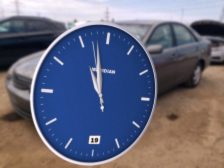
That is 10h57m57s
